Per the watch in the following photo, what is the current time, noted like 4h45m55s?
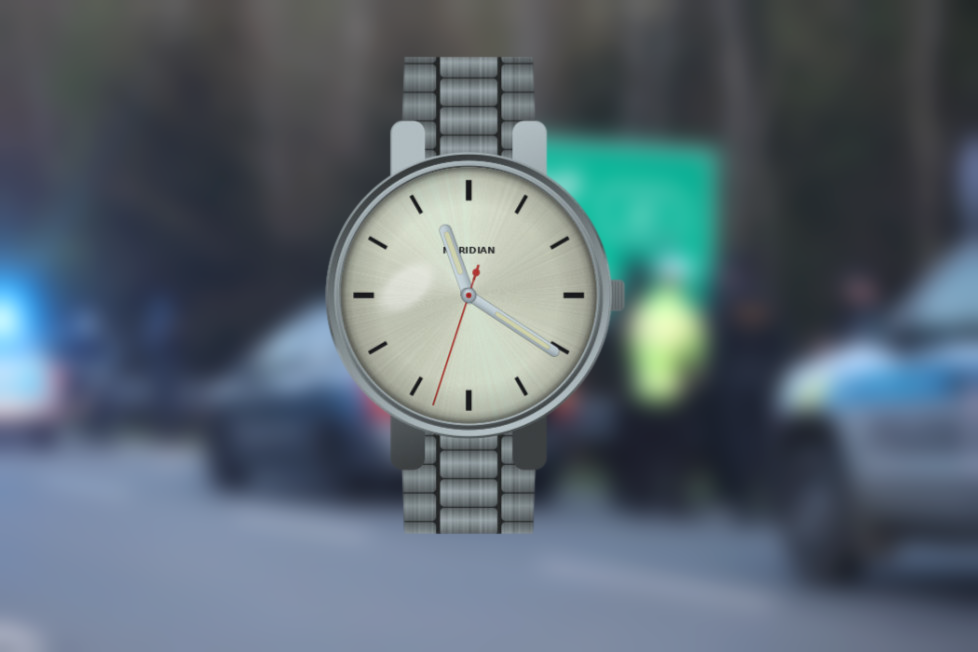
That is 11h20m33s
